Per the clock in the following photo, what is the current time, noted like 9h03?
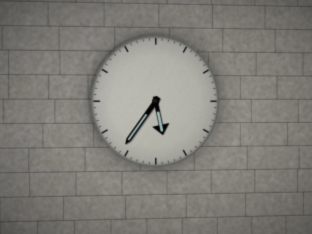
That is 5h36
